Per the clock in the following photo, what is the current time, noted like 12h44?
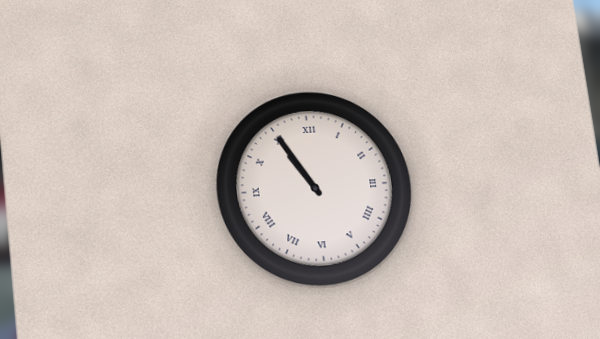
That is 10h55
